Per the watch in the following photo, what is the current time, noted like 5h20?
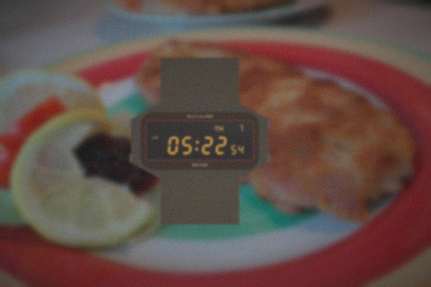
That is 5h22
